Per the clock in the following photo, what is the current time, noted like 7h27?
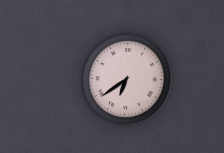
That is 6h39
